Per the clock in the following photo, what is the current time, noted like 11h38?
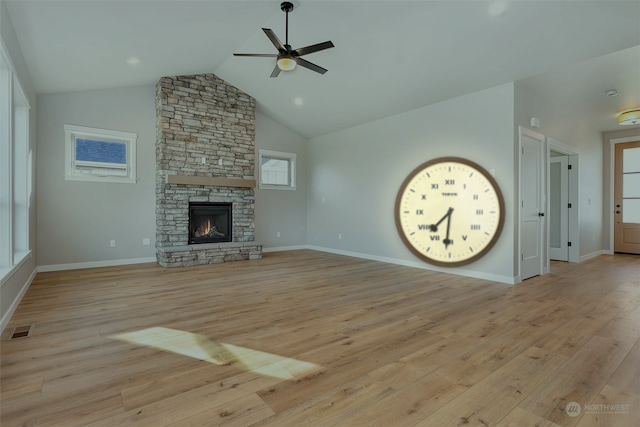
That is 7h31
